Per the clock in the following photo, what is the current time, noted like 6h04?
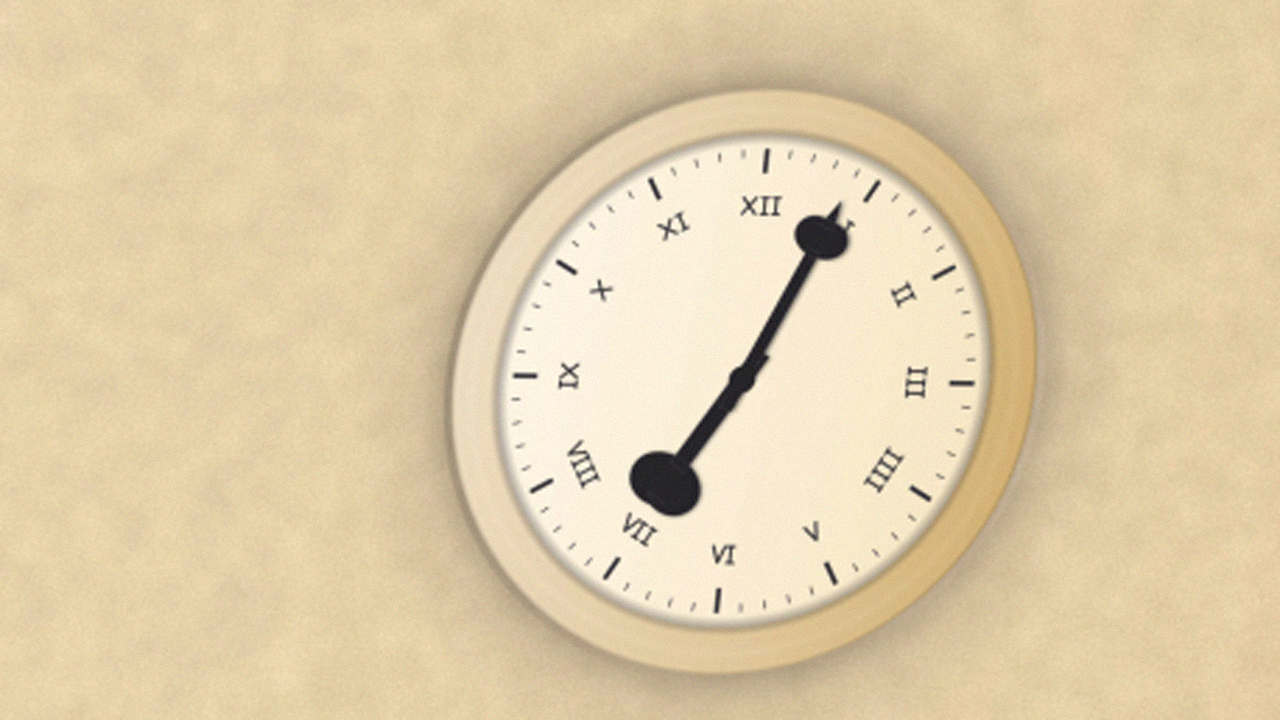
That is 7h04
